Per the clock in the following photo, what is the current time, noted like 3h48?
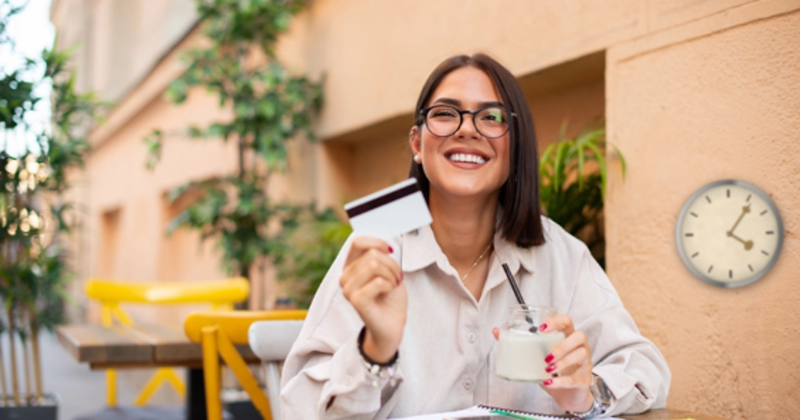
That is 4h06
